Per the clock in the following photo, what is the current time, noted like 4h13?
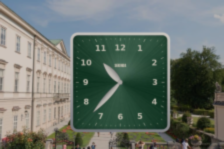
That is 10h37
